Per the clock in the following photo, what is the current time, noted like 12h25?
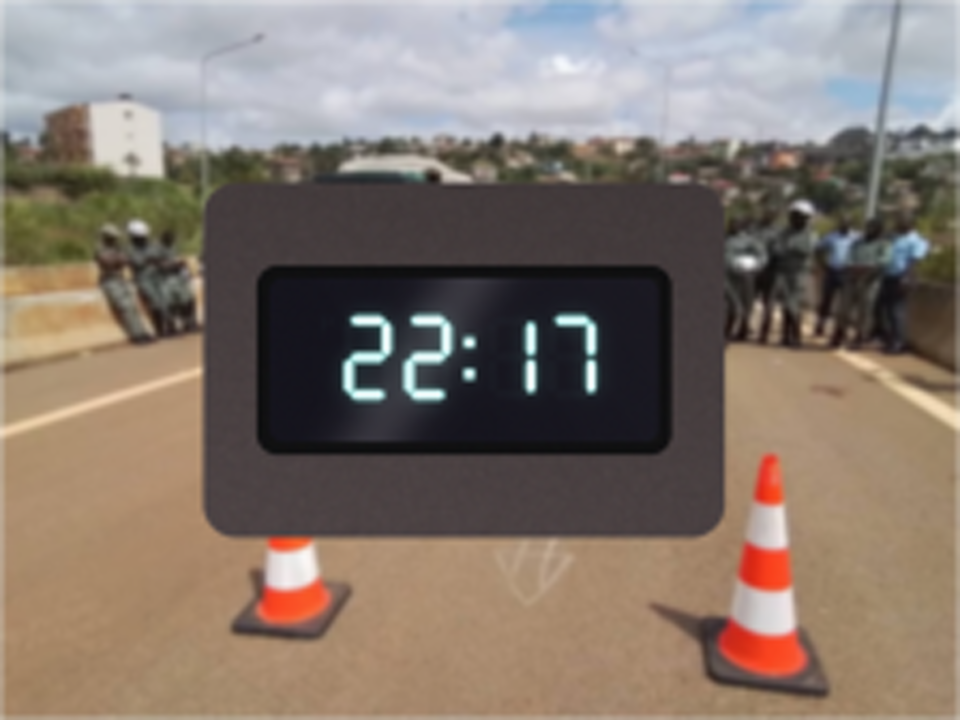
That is 22h17
